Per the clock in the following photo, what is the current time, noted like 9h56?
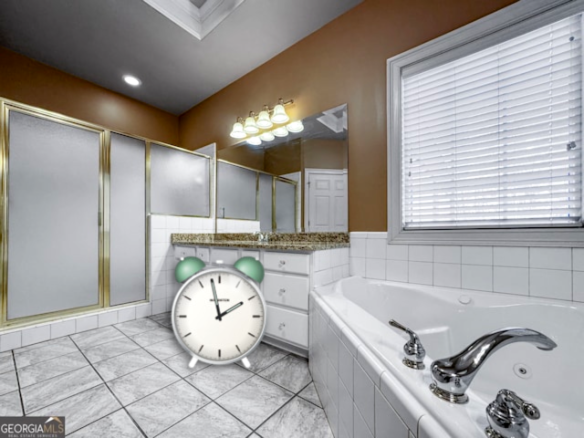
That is 1h58
